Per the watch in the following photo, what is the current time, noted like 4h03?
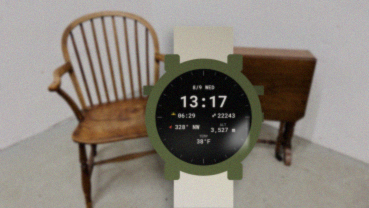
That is 13h17
